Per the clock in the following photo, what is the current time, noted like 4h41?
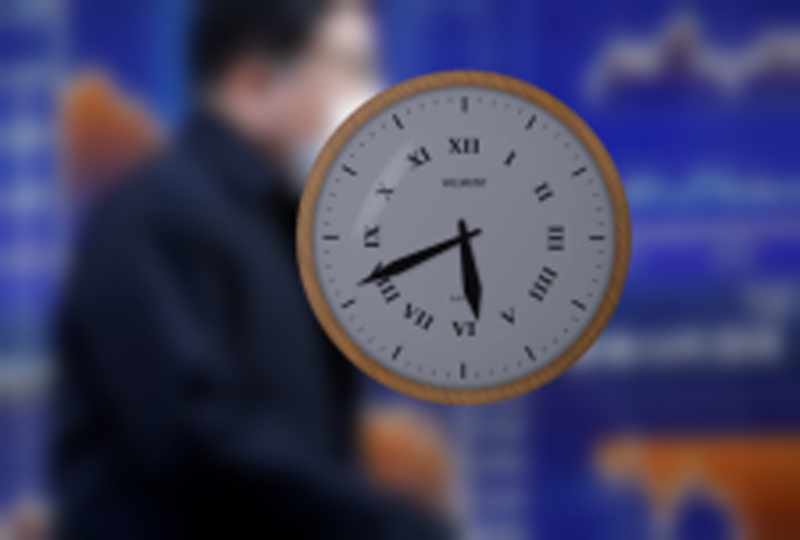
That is 5h41
